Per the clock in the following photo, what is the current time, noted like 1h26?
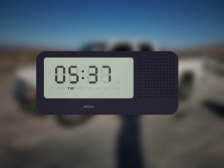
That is 5h37
